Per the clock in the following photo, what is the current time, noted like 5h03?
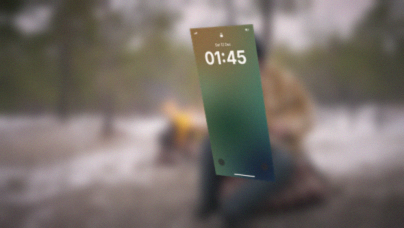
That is 1h45
